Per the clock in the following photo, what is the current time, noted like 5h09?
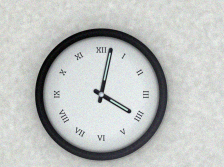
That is 4h02
